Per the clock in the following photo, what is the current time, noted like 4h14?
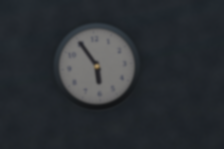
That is 5h55
